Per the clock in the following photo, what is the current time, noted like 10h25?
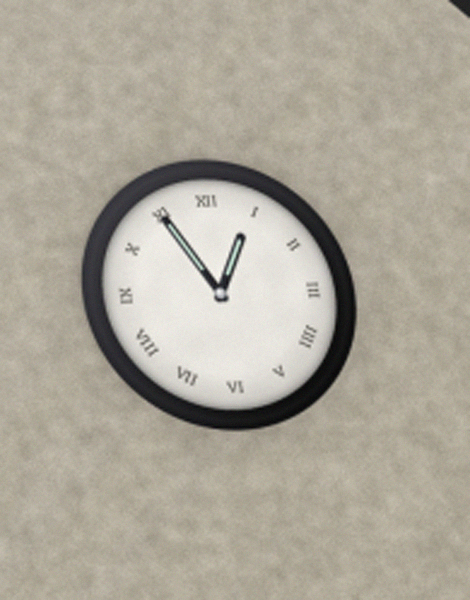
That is 12h55
